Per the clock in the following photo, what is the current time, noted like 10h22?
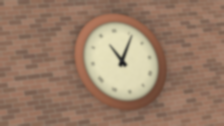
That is 11h06
